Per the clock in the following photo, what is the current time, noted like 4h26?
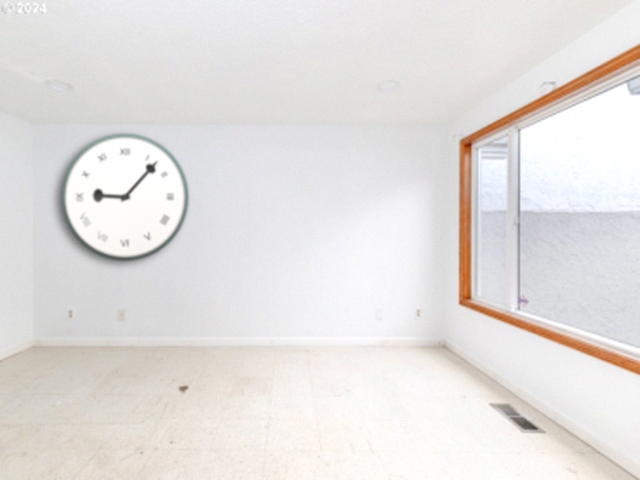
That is 9h07
